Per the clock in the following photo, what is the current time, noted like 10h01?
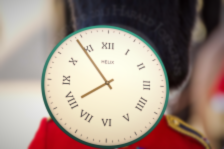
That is 7h54
